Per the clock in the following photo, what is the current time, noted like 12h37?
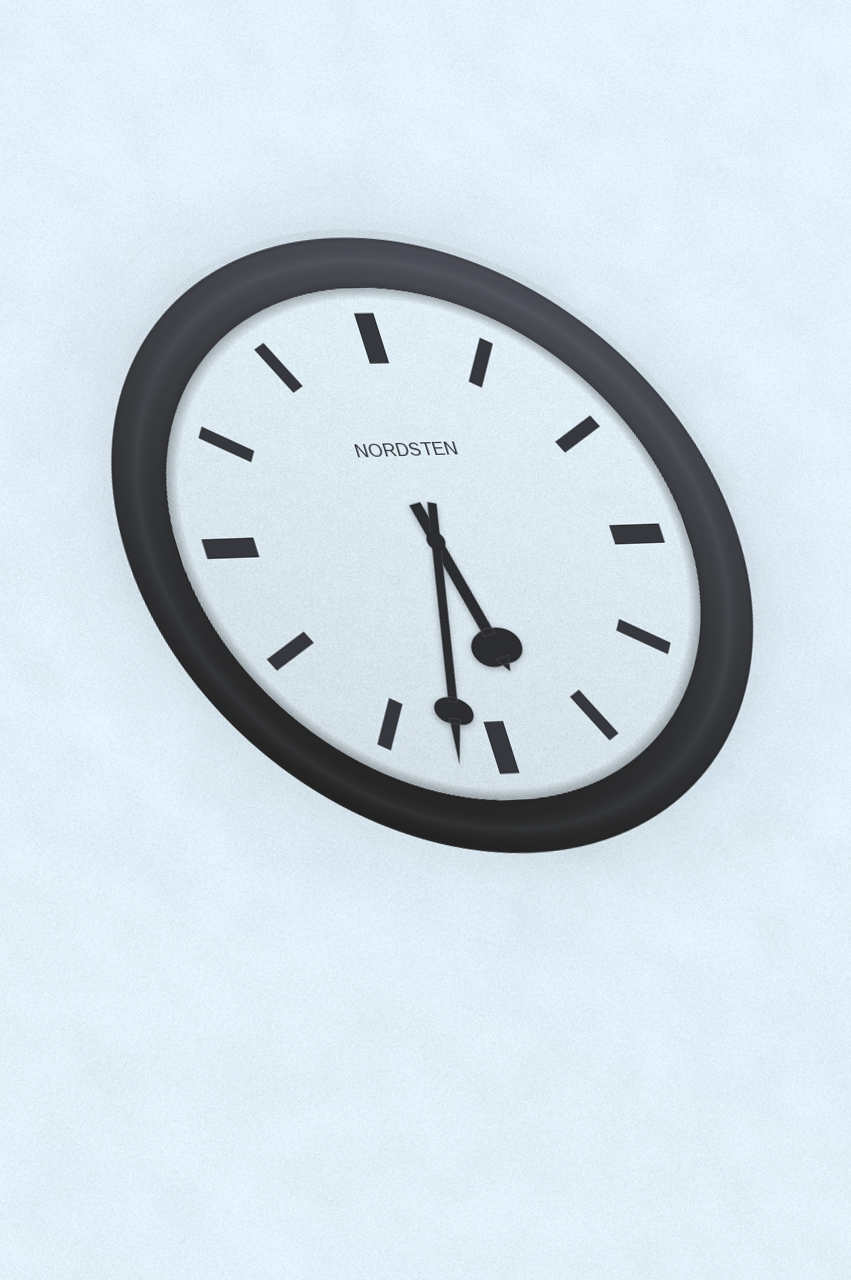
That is 5h32
